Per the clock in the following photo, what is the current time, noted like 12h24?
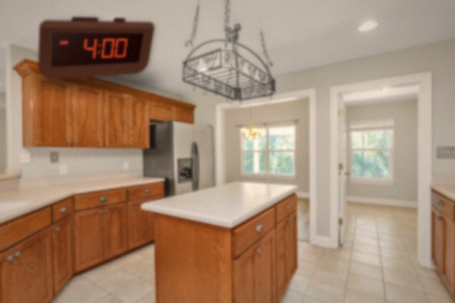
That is 4h00
